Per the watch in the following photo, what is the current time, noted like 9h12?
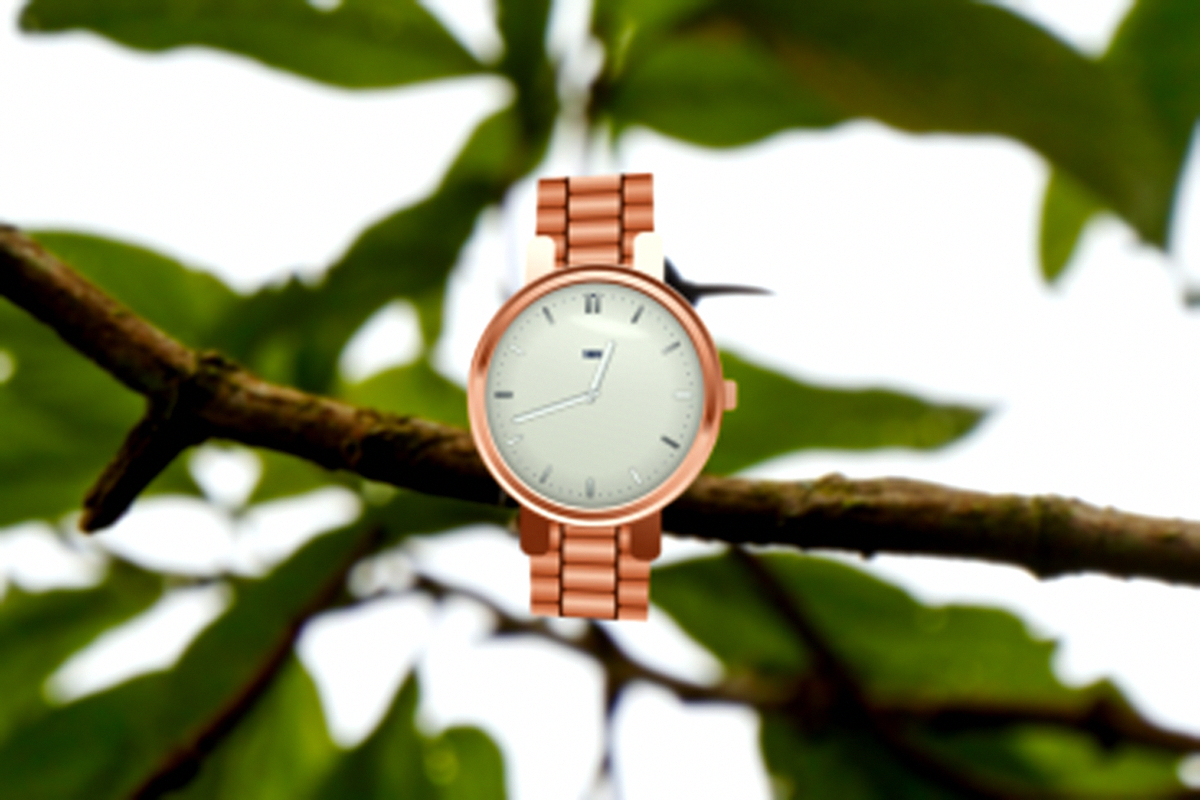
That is 12h42
